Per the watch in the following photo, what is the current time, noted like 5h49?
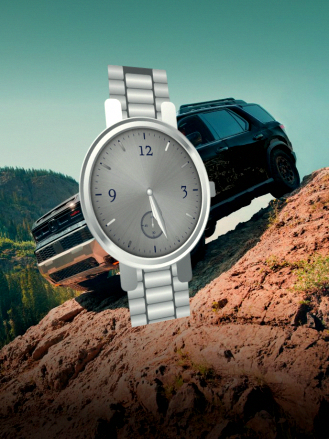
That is 5h27
